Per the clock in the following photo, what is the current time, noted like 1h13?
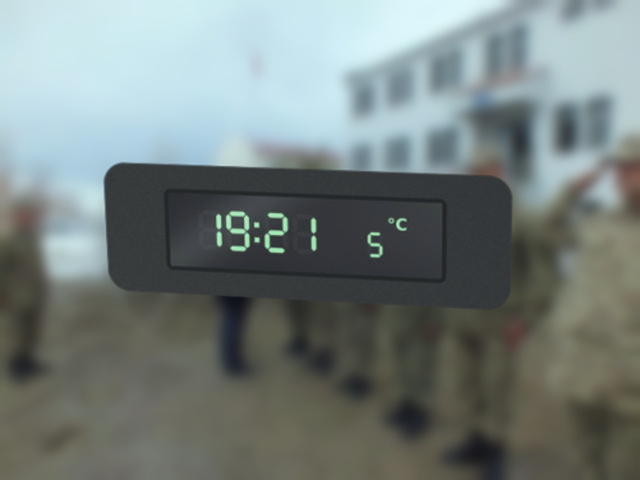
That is 19h21
